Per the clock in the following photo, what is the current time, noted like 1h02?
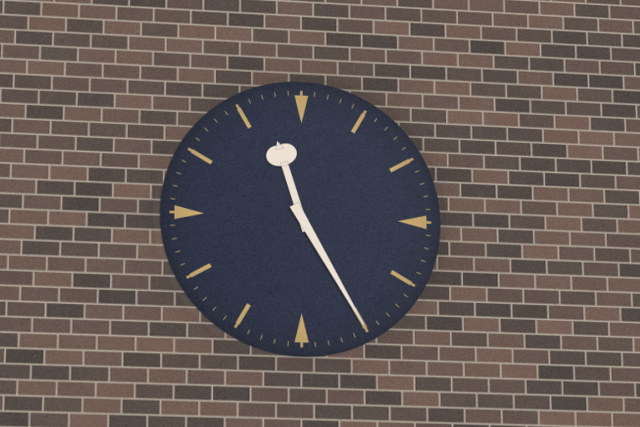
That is 11h25
